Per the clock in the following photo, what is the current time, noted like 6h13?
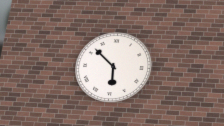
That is 5h52
